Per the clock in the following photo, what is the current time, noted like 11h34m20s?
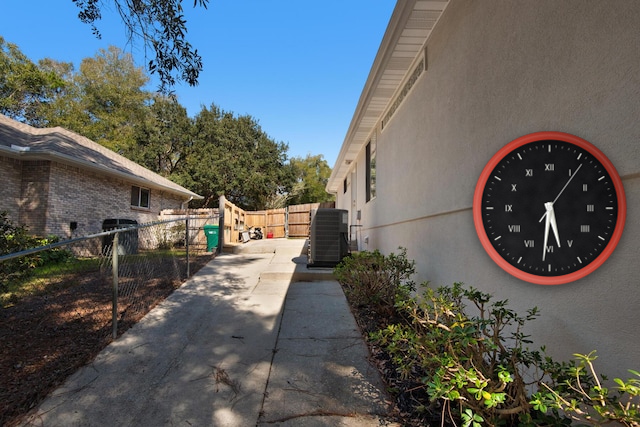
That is 5h31m06s
